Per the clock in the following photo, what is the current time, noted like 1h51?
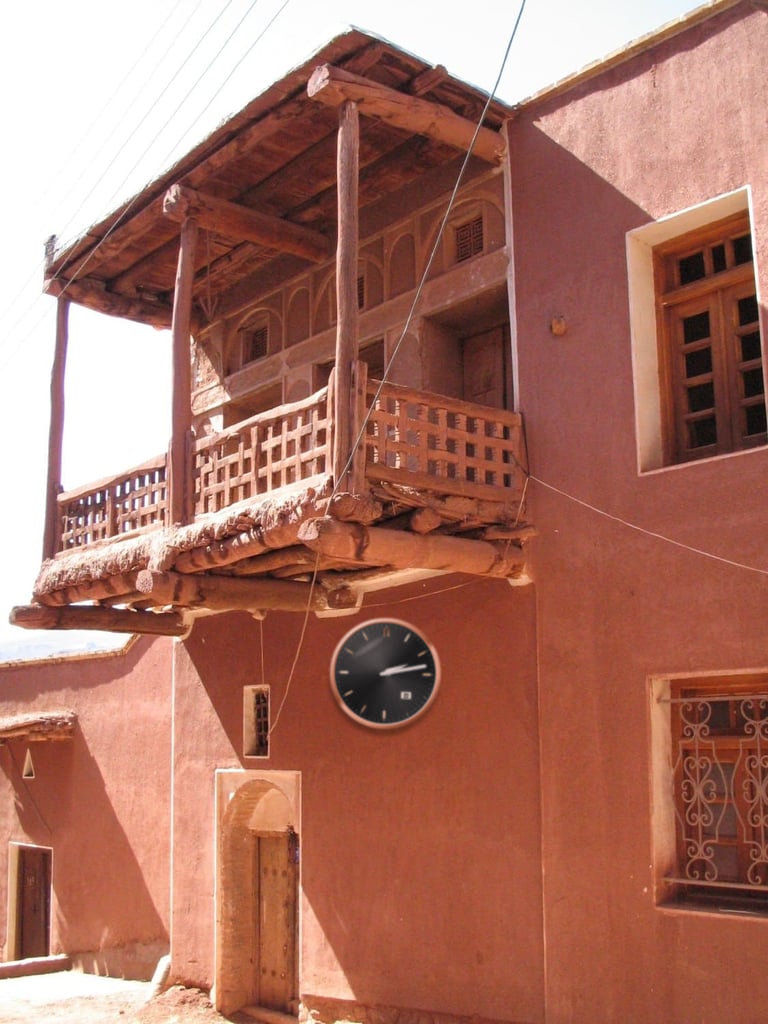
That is 2h13
